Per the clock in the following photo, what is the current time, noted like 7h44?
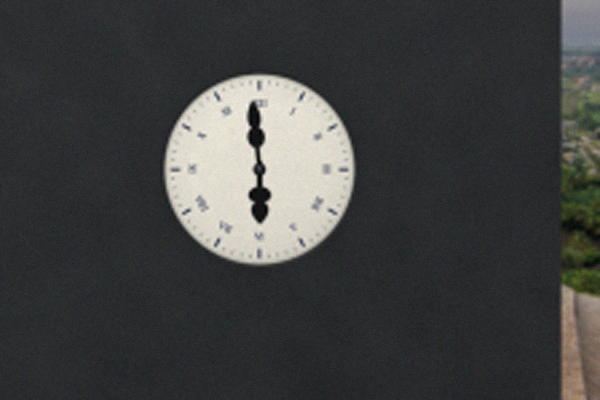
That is 5h59
